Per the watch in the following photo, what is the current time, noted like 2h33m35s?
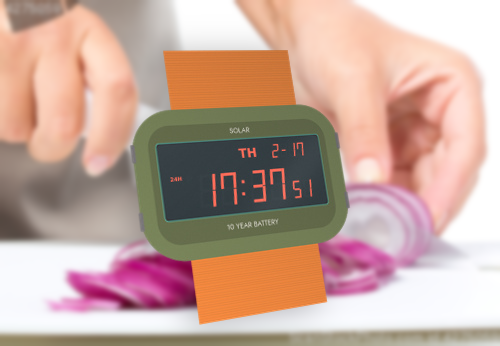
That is 17h37m51s
